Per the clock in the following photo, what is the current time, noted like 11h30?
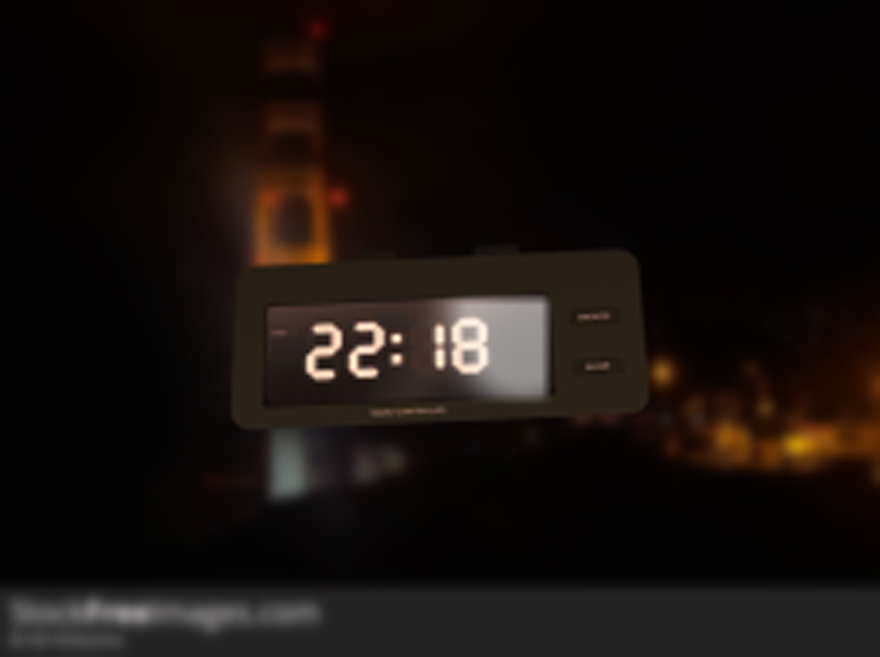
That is 22h18
